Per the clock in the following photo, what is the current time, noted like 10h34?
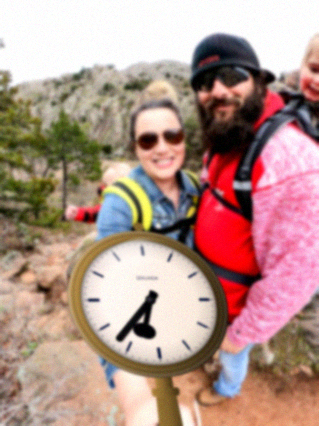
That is 6h37
